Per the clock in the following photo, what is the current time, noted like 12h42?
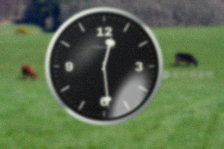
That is 12h29
